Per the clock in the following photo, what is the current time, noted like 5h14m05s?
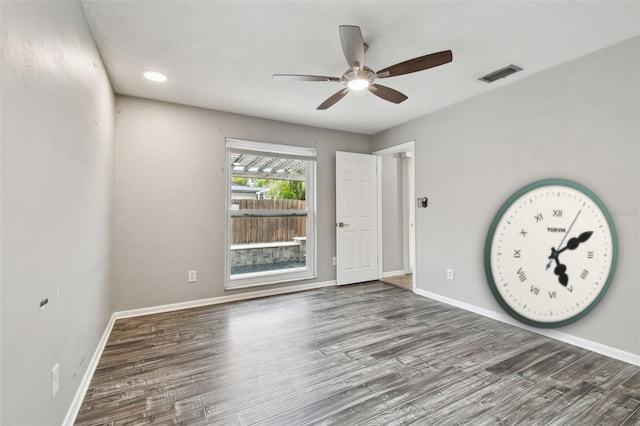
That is 5h10m05s
